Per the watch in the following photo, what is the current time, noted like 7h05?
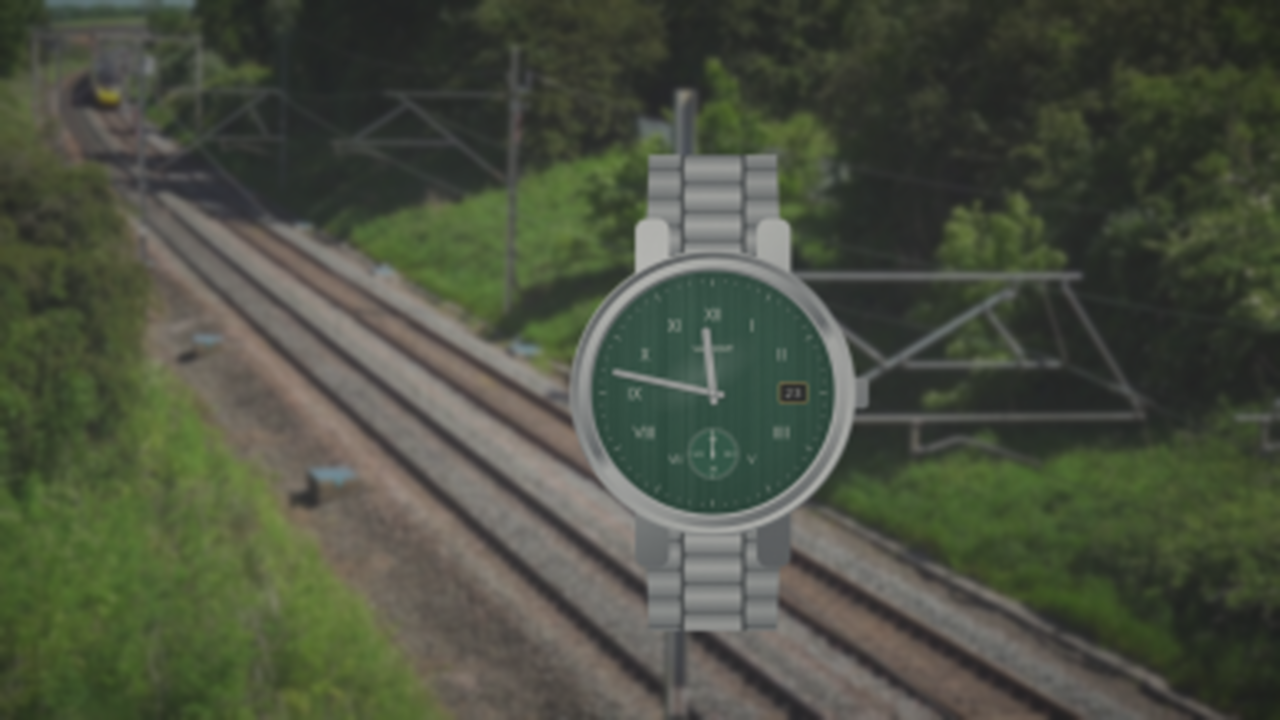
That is 11h47
